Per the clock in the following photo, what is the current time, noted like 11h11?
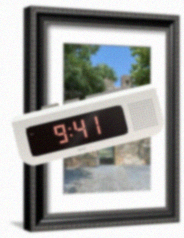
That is 9h41
